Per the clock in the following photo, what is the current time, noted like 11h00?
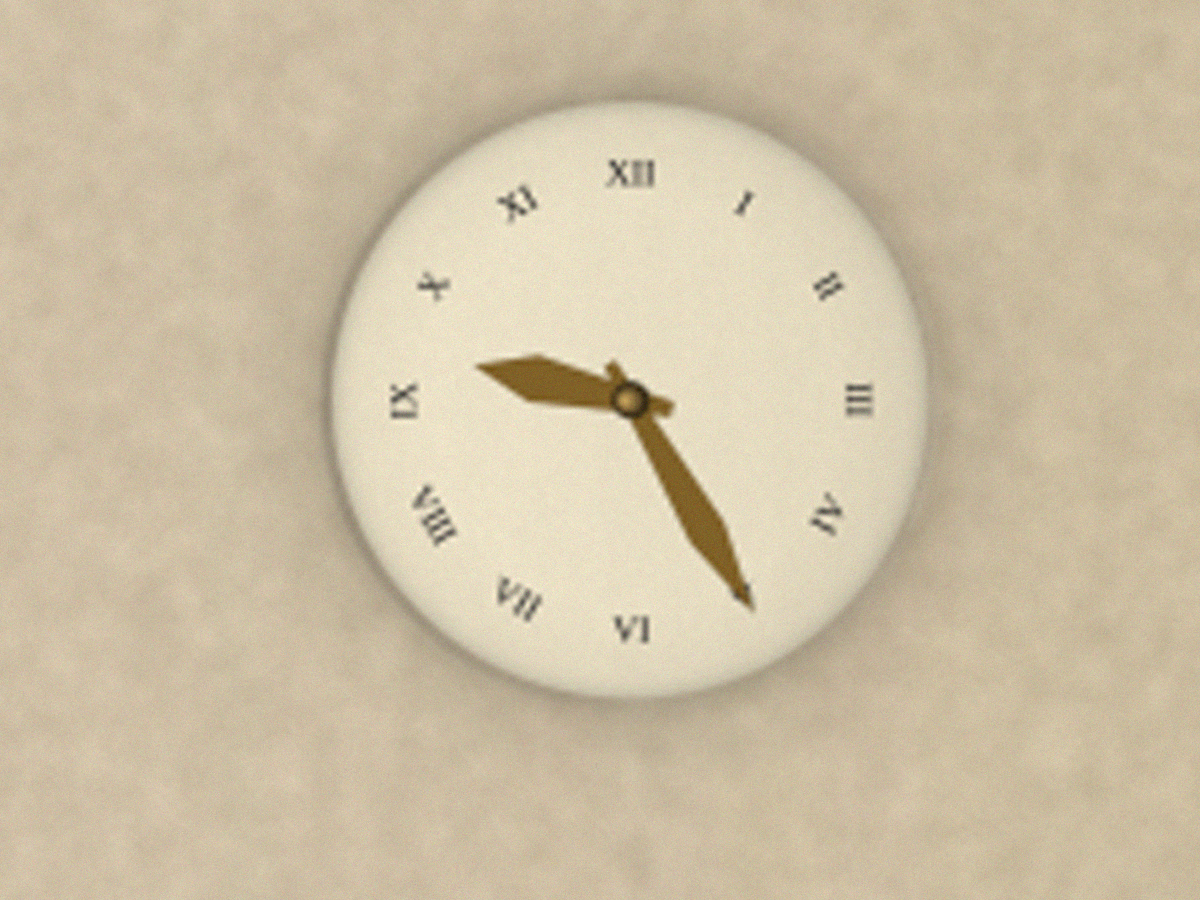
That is 9h25
